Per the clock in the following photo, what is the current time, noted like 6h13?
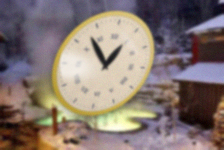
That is 12h53
